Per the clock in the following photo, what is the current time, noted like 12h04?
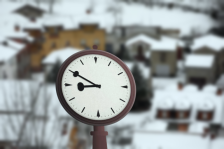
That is 8h50
